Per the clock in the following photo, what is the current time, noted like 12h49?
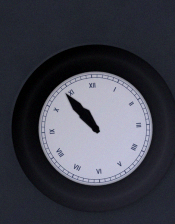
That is 10h54
